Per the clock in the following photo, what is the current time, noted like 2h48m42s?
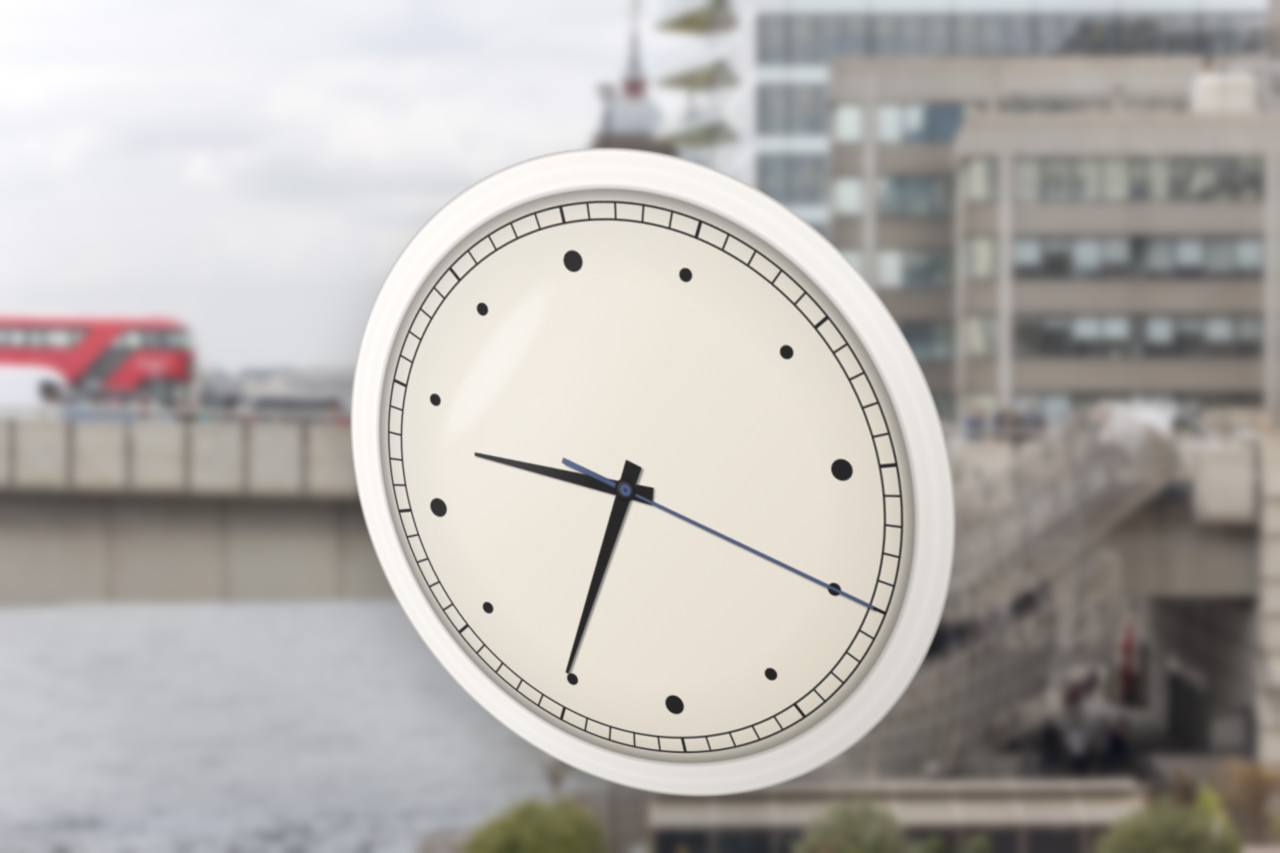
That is 9h35m20s
